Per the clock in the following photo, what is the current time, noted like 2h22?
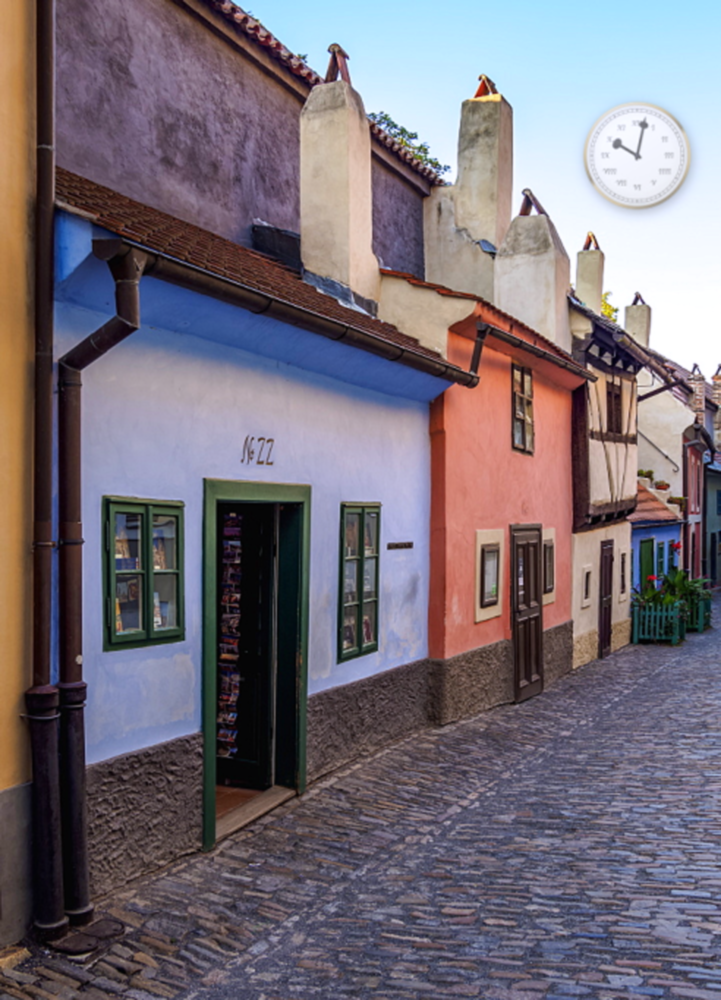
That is 10h02
